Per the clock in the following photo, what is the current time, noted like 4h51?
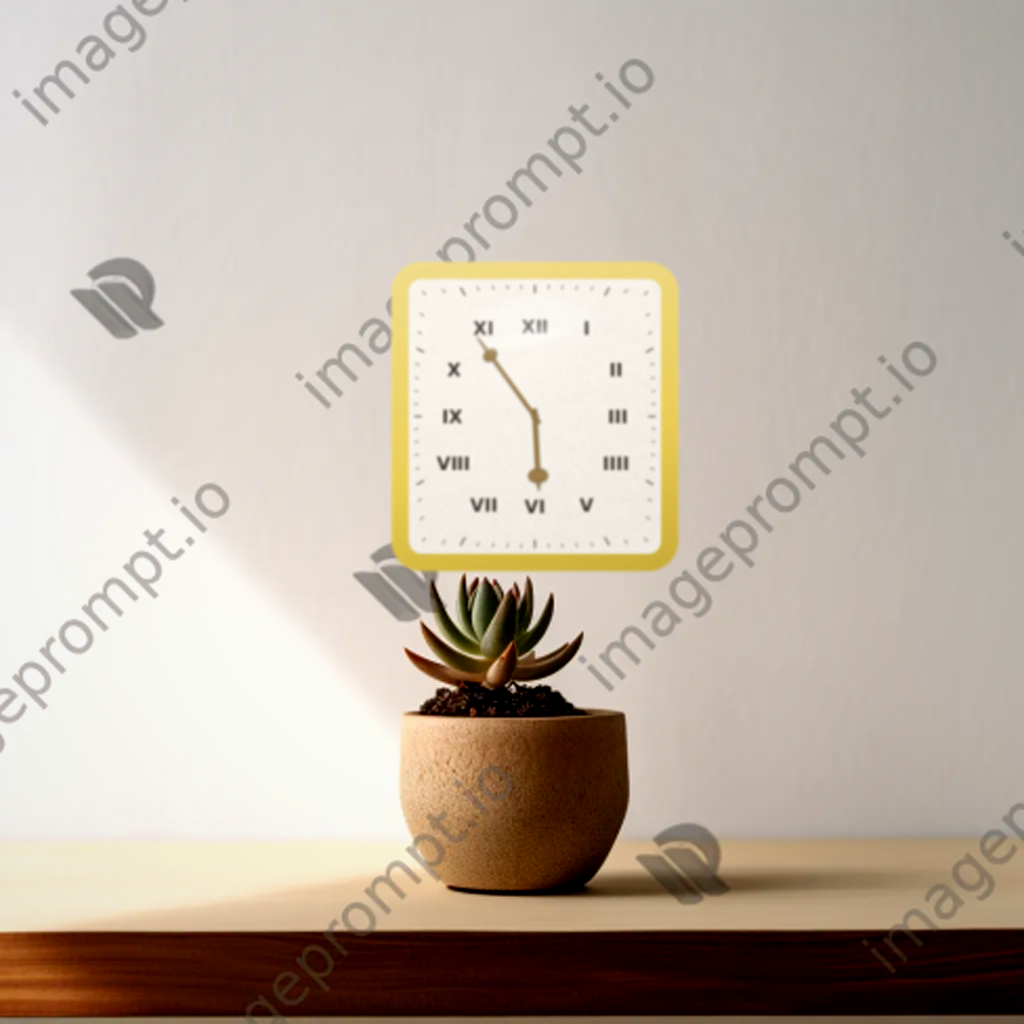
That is 5h54
